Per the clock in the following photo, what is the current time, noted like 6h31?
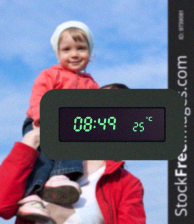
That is 8h49
